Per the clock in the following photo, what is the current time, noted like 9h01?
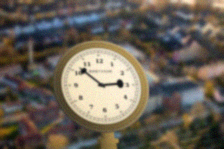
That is 2h52
